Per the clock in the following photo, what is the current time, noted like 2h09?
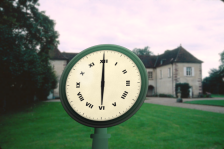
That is 6h00
